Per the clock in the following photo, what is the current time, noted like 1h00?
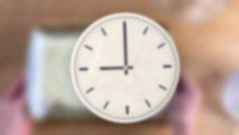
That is 9h00
